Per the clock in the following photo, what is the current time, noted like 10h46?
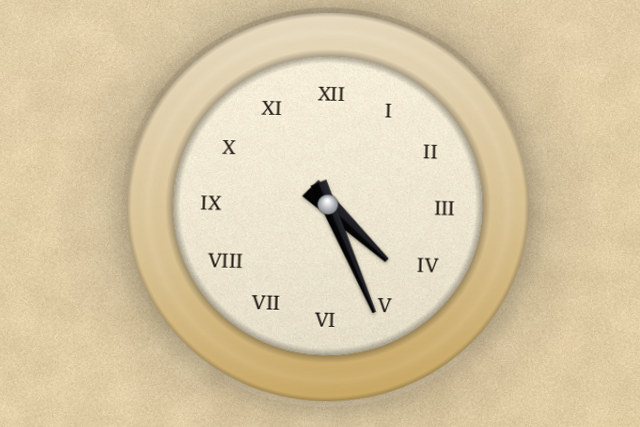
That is 4h26
